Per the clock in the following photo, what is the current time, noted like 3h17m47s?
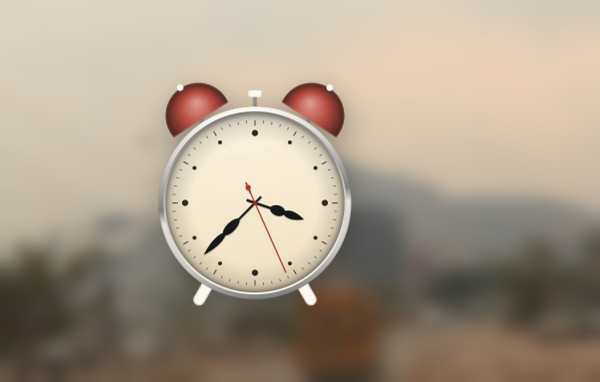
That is 3h37m26s
